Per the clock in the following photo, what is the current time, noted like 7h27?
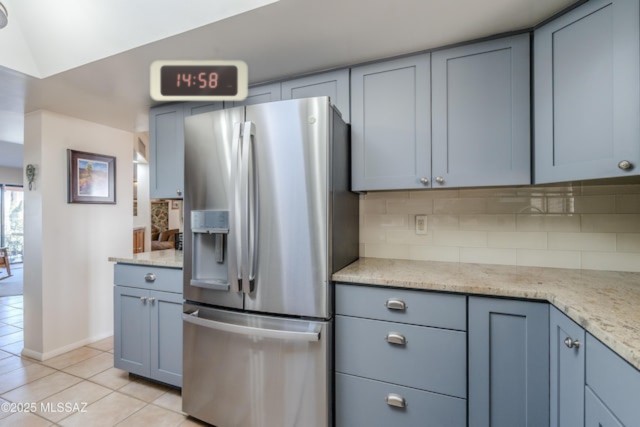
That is 14h58
